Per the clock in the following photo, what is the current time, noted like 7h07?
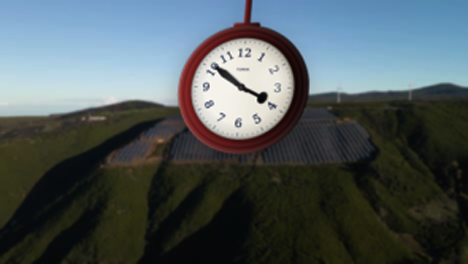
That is 3h51
